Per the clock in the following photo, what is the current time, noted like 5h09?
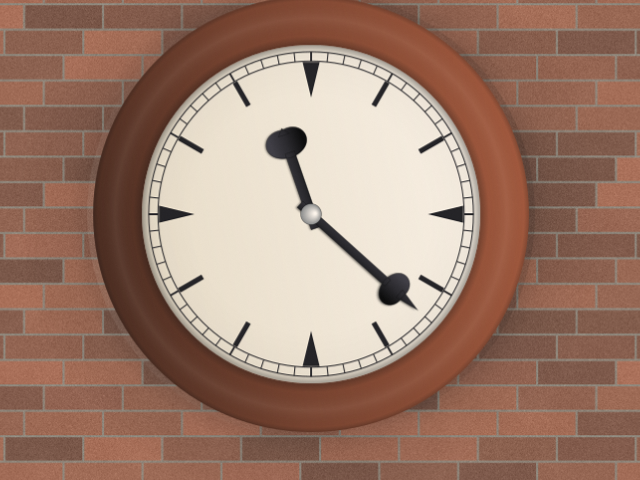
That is 11h22
